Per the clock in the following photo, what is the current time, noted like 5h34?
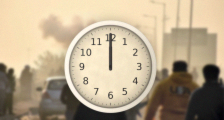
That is 12h00
